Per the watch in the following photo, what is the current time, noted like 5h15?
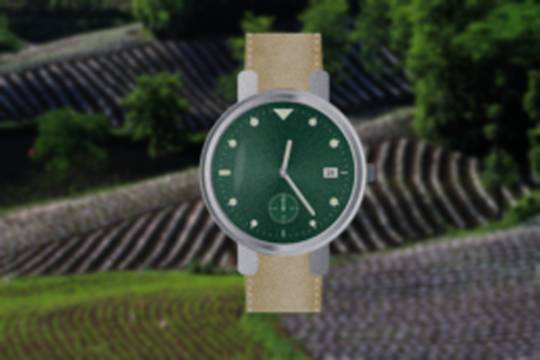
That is 12h24
